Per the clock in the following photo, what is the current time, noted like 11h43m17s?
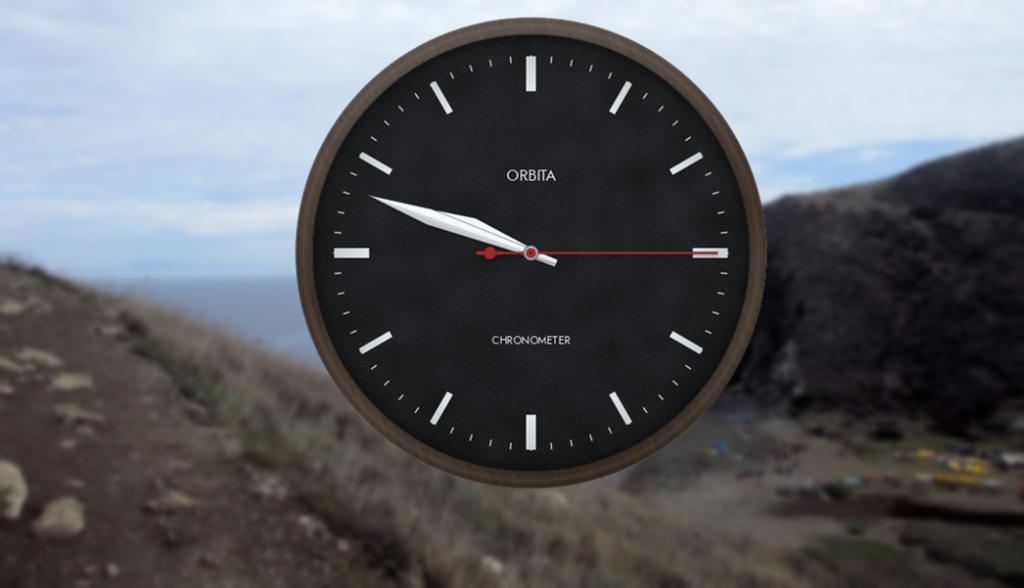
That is 9h48m15s
